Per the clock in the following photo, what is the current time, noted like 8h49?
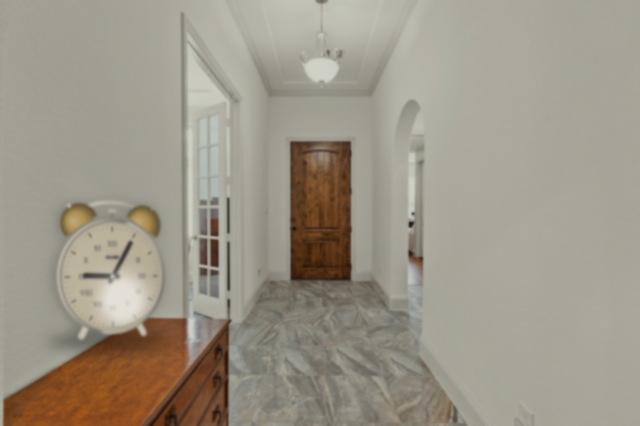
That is 9h05
